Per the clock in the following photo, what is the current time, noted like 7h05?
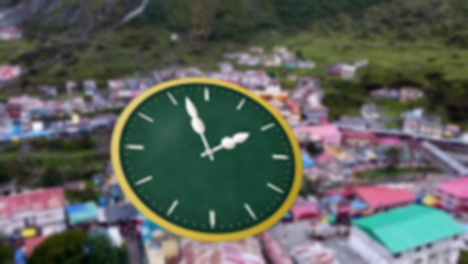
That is 1h57
